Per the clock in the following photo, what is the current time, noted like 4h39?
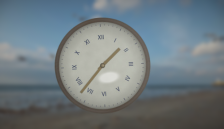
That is 1h37
